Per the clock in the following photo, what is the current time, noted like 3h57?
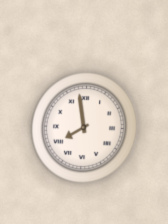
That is 7h58
